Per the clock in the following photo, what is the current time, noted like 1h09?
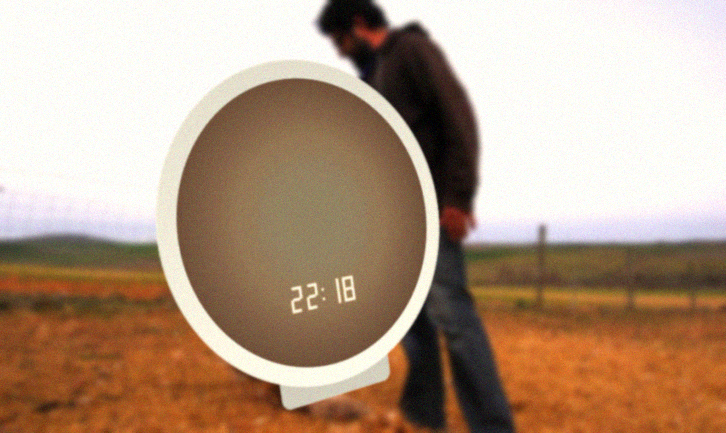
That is 22h18
